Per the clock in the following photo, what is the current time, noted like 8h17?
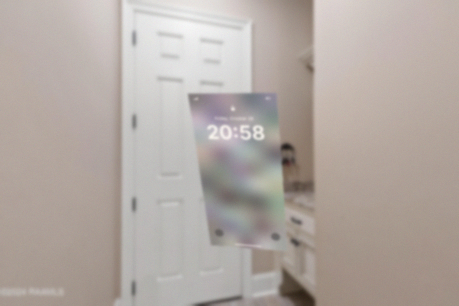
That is 20h58
